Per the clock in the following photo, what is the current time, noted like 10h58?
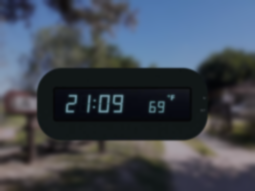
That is 21h09
